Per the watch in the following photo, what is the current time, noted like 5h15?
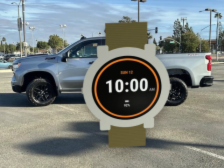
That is 10h00
